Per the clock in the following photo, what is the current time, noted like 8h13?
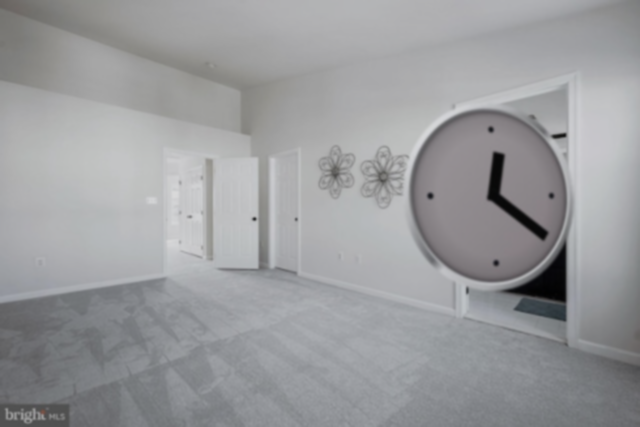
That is 12h21
